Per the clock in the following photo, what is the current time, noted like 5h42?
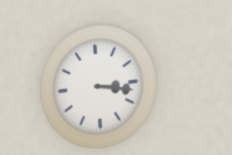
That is 3h17
